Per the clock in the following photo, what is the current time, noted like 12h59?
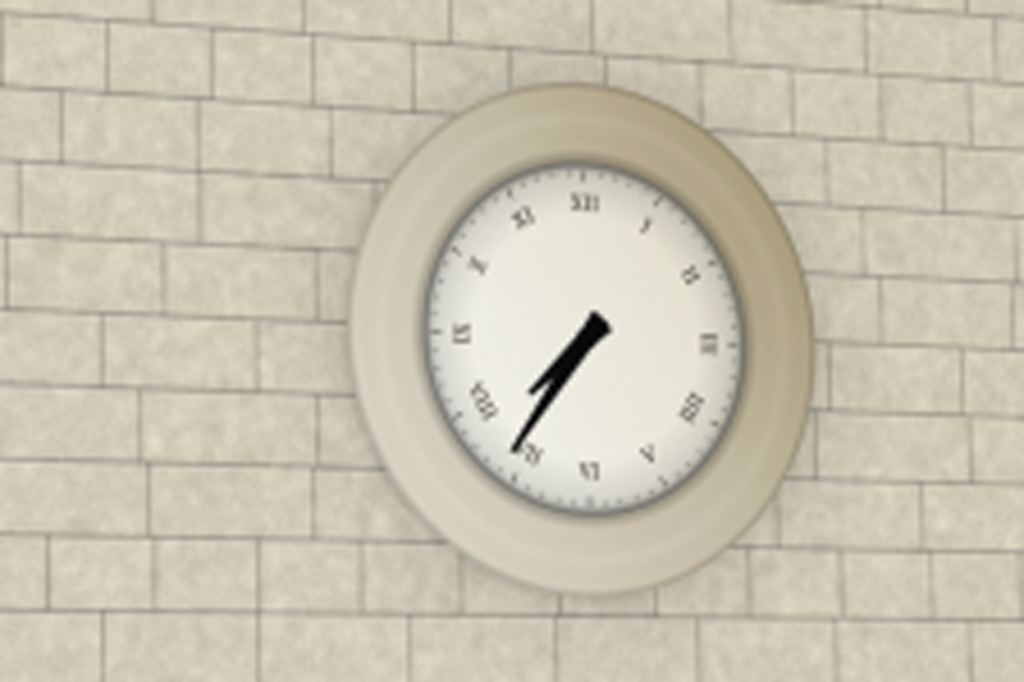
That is 7h36
